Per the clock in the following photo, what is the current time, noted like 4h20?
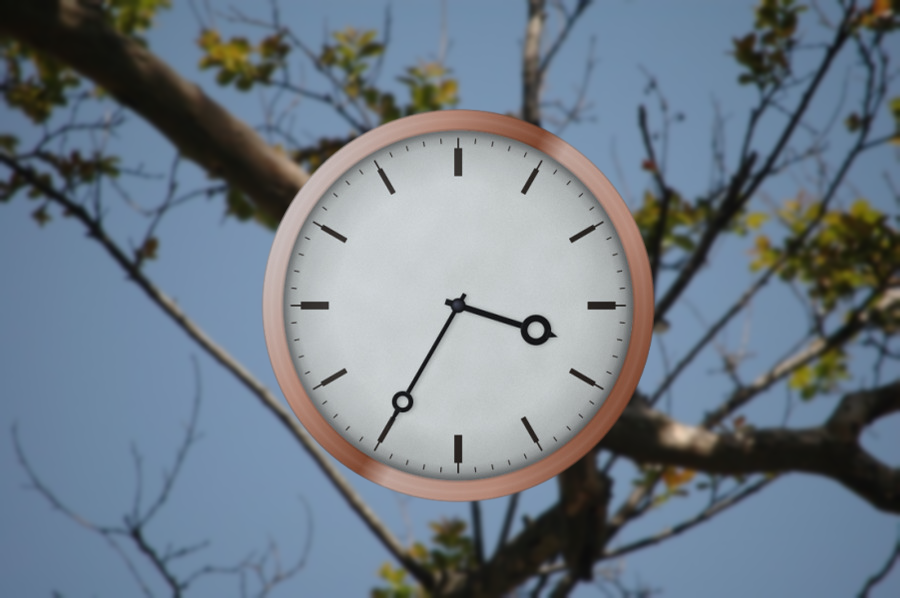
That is 3h35
